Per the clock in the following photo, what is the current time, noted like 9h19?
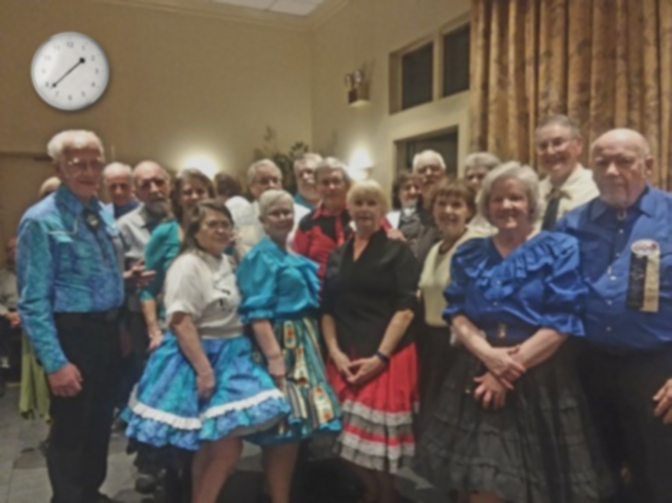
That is 1h38
